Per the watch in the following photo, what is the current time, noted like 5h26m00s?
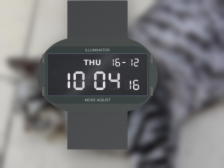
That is 10h04m16s
